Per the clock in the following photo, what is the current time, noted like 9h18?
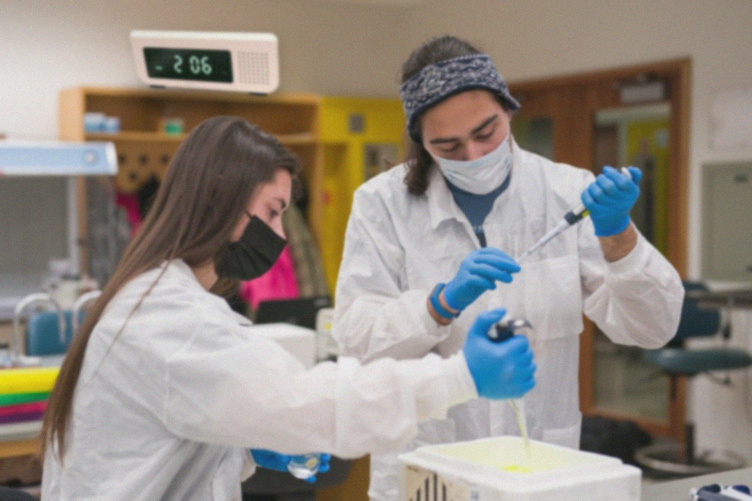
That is 2h06
